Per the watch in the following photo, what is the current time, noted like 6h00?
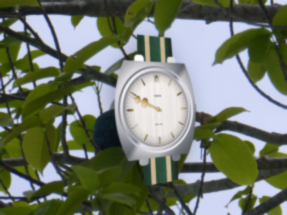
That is 9h49
